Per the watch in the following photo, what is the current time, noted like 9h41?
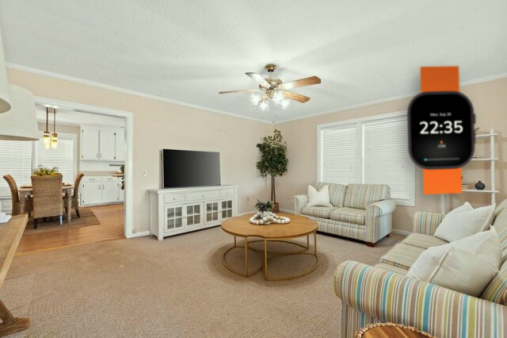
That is 22h35
